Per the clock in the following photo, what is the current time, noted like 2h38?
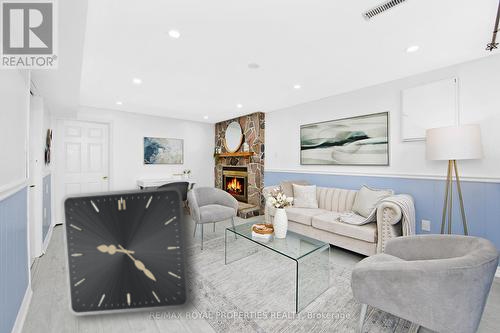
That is 9h23
